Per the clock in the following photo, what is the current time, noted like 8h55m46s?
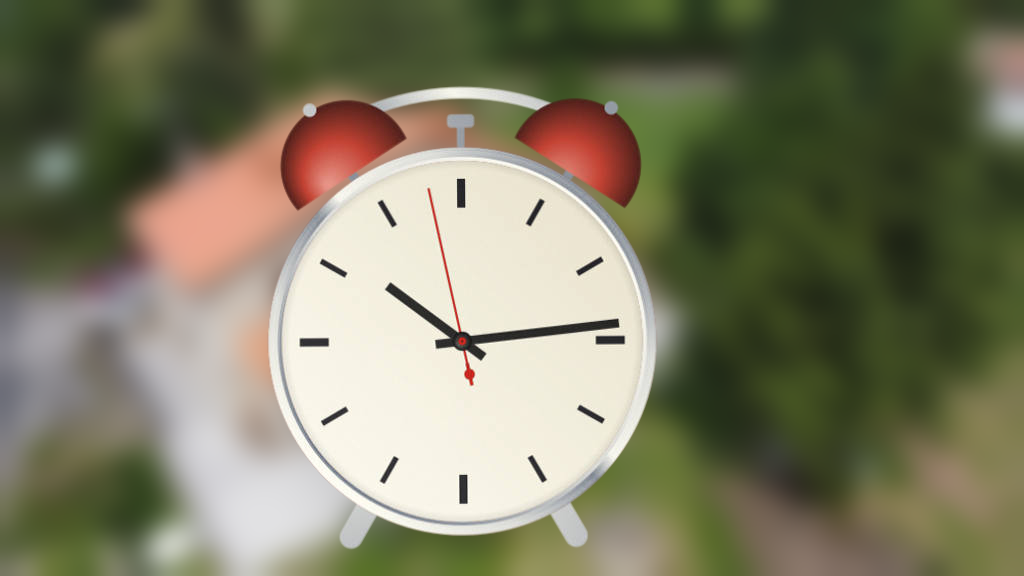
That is 10h13m58s
